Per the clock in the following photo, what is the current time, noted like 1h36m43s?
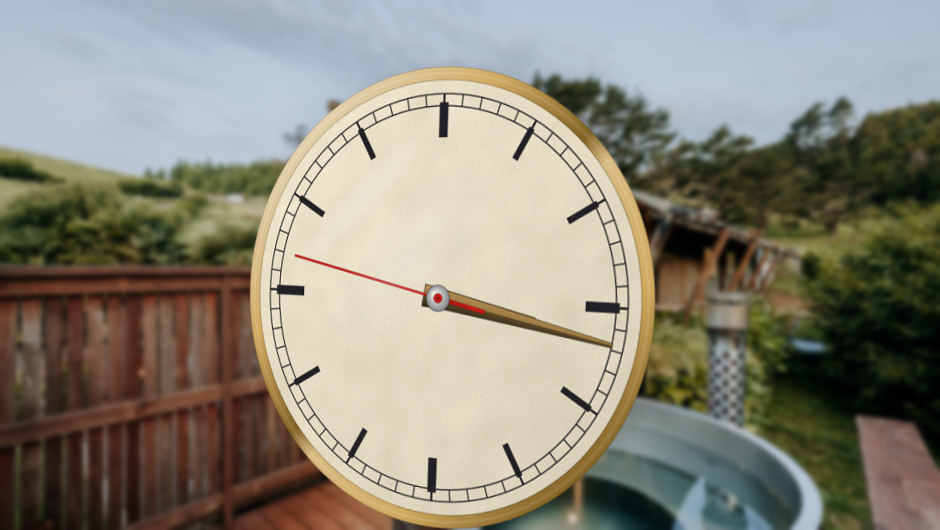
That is 3h16m47s
